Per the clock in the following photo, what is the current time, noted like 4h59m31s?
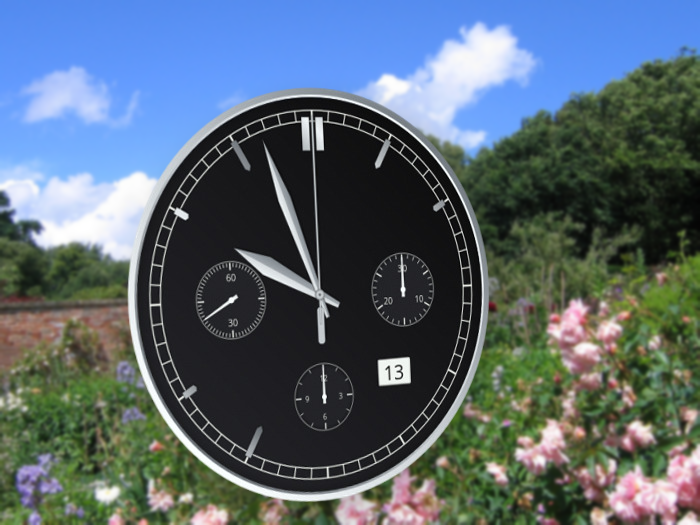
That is 9h56m40s
